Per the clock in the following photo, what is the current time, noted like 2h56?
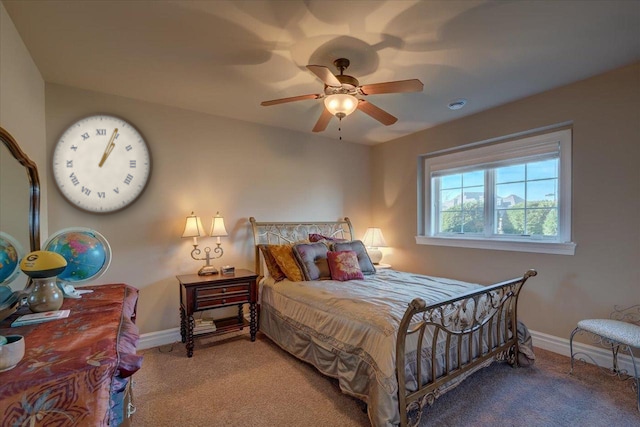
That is 1h04
